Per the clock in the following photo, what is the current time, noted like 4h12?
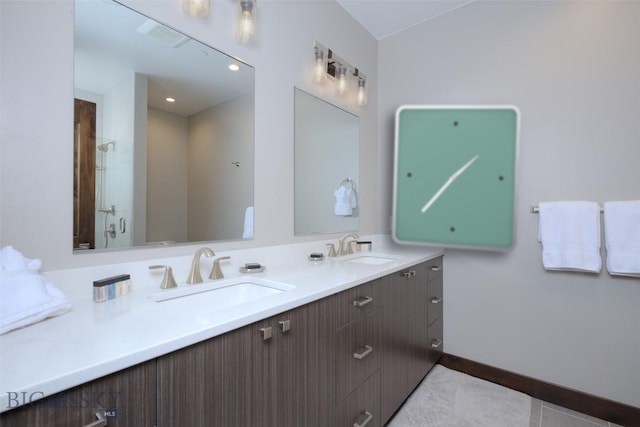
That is 1h37
